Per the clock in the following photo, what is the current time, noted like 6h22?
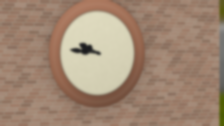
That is 9h46
